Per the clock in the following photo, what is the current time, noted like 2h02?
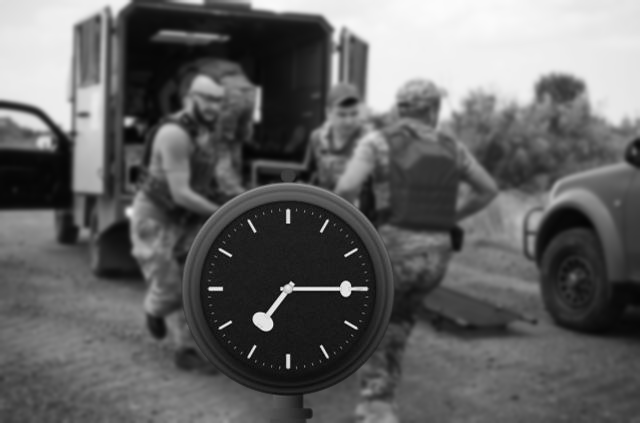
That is 7h15
